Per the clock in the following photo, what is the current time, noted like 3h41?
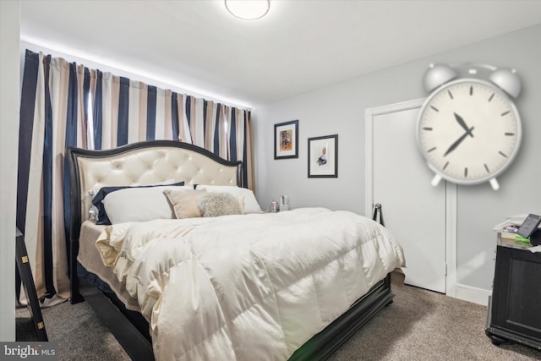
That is 10h37
